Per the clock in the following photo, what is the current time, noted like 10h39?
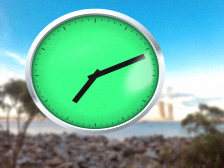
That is 7h11
